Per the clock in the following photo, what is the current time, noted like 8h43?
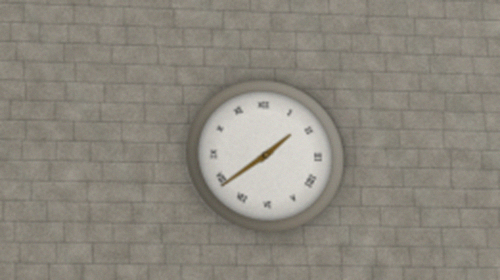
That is 1h39
